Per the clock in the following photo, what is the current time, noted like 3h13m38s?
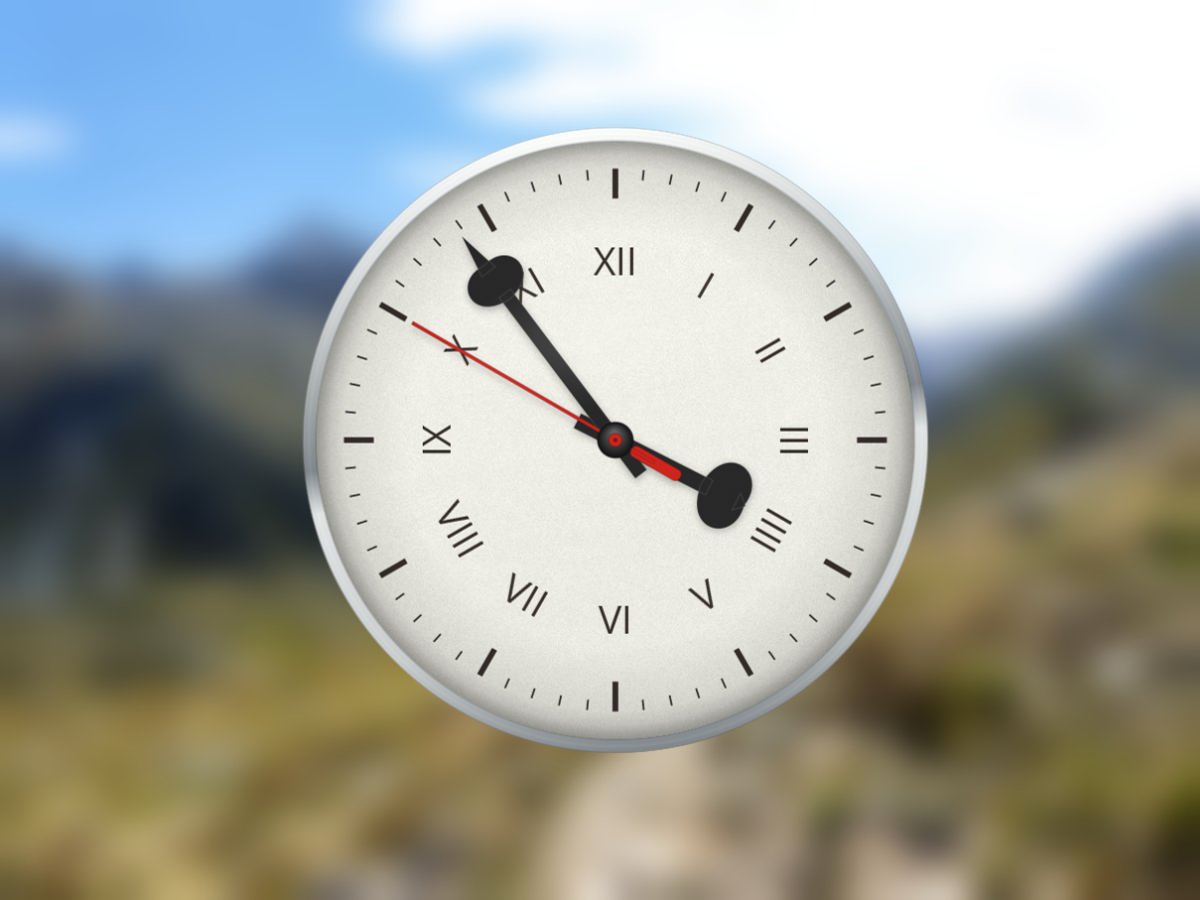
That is 3h53m50s
